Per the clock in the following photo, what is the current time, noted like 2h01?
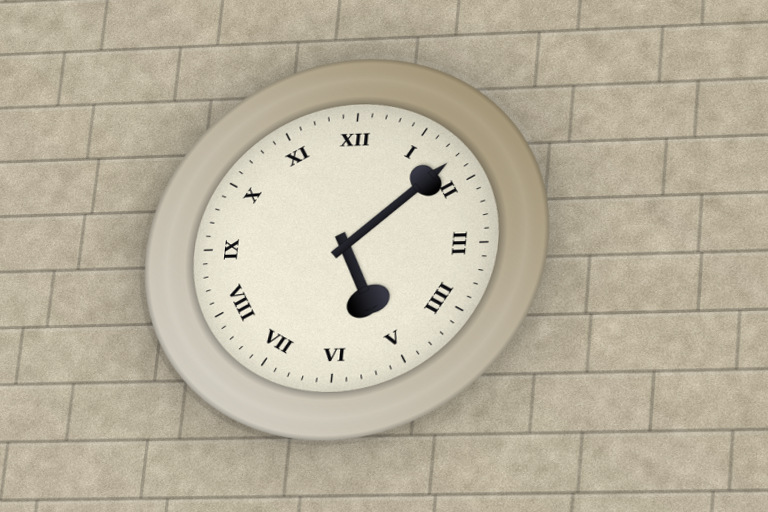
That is 5h08
